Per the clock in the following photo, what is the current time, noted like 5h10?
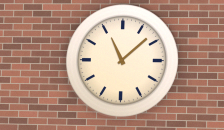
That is 11h08
